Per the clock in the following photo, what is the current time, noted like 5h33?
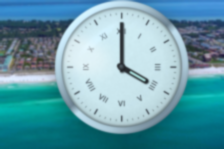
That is 4h00
